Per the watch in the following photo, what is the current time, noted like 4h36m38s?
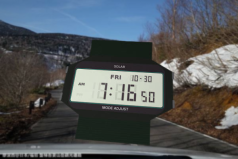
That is 7h16m50s
